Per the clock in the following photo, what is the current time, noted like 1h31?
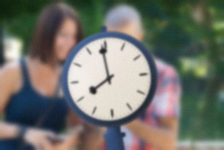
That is 7h59
